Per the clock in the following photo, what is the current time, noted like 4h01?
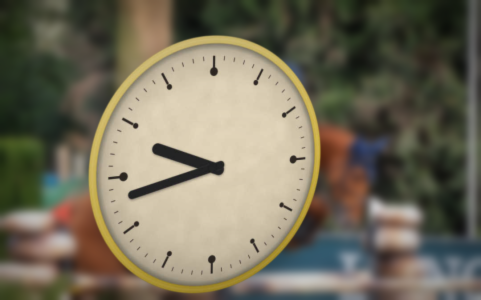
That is 9h43
